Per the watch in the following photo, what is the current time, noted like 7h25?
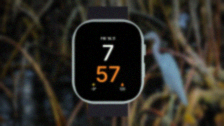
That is 7h57
